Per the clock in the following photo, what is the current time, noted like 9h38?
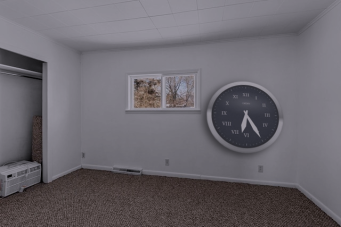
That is 6h25
